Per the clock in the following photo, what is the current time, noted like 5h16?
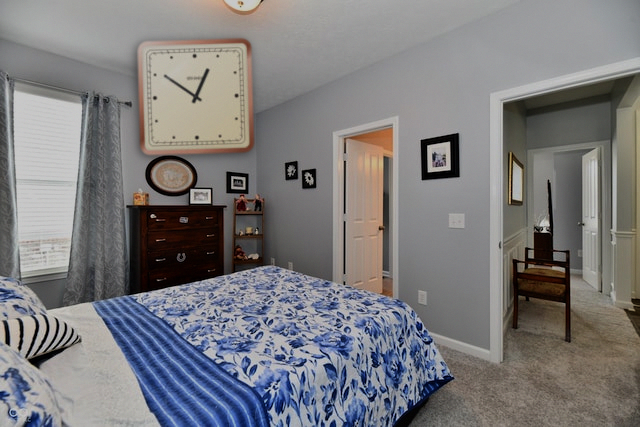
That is 12h51
